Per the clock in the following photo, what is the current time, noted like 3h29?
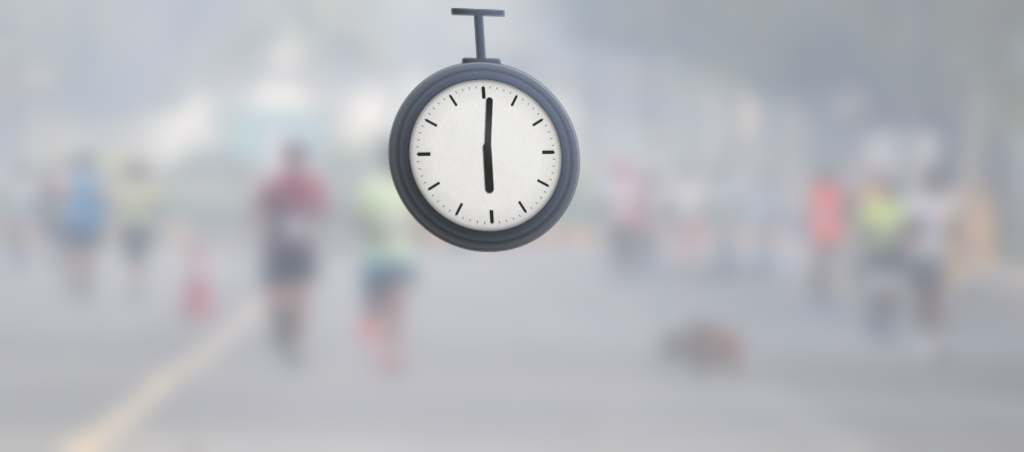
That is 6h01
